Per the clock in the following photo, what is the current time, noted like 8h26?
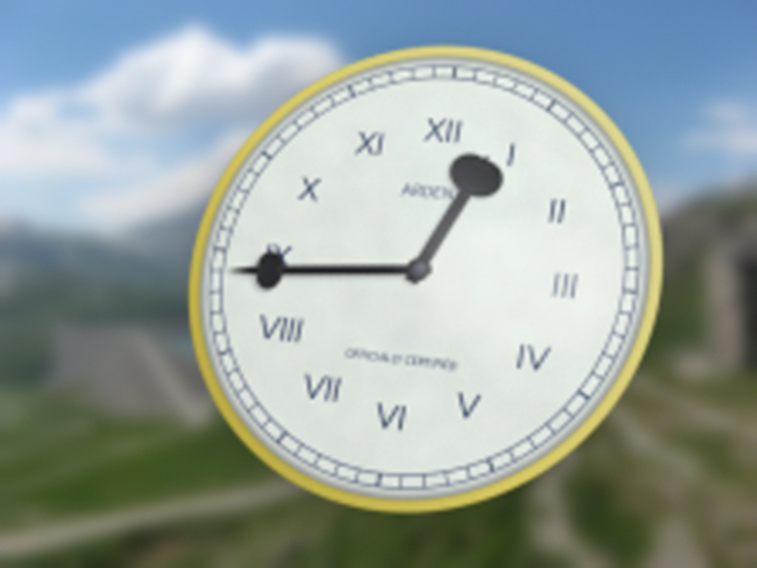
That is 12h44
